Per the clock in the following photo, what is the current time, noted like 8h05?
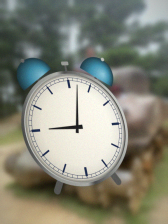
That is 9h02
